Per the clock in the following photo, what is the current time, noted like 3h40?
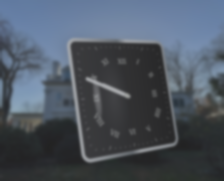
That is 9h49
